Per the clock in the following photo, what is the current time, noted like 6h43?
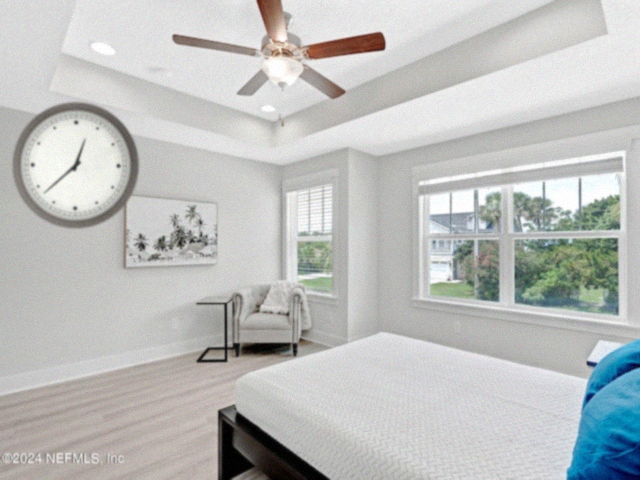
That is 12h38
